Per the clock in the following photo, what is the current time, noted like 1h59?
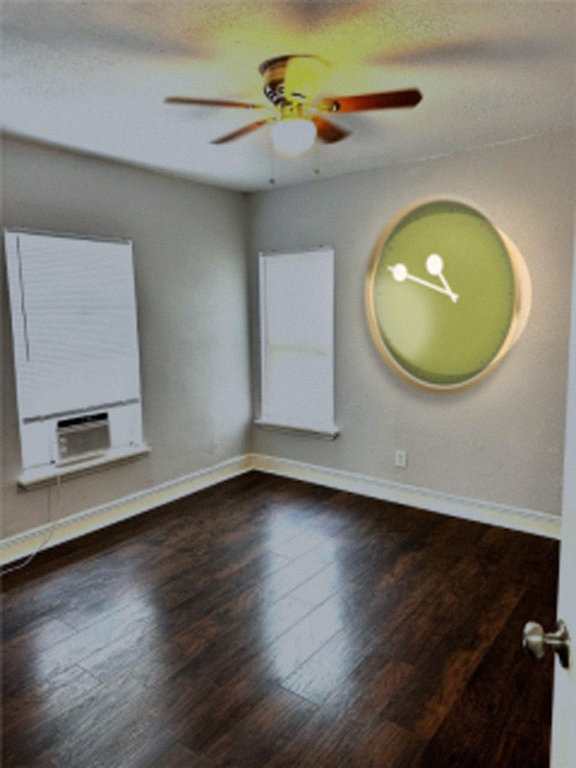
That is 10h48
